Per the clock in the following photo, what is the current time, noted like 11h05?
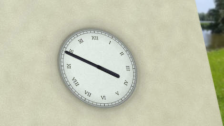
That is 3h49
